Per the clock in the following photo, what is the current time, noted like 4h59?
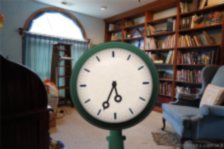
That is 5h34
